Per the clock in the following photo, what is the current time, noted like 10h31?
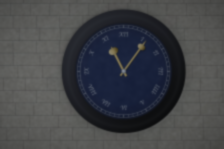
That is 11h06
